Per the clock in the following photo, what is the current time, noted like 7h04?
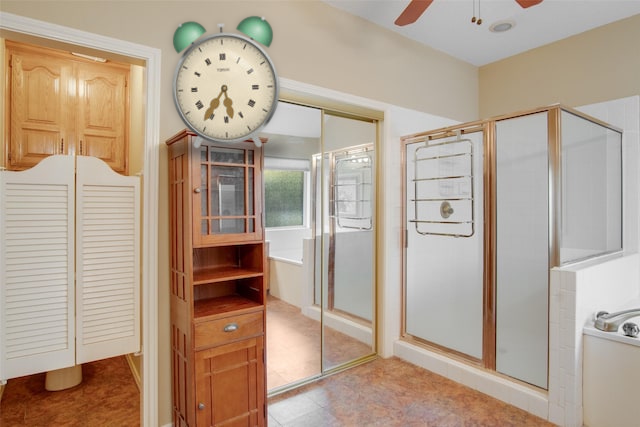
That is 5h36
